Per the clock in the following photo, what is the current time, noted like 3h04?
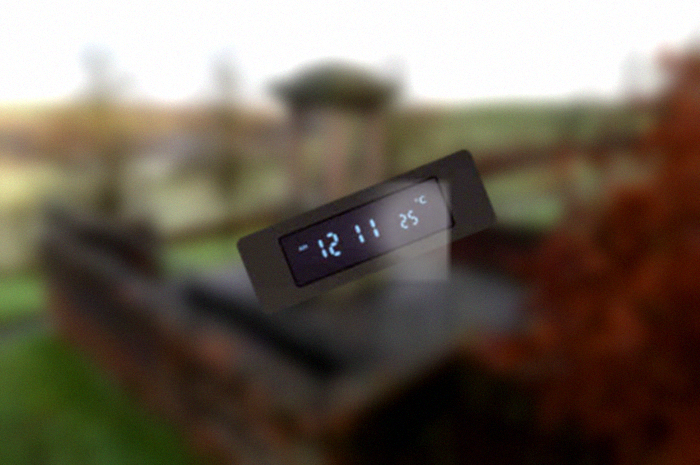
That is 12h11
